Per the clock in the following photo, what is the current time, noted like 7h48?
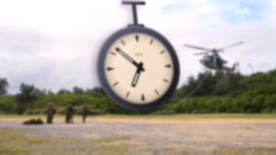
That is 6h52
